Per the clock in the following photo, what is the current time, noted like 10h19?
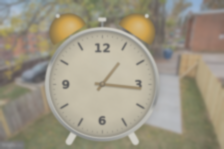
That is 1h16
